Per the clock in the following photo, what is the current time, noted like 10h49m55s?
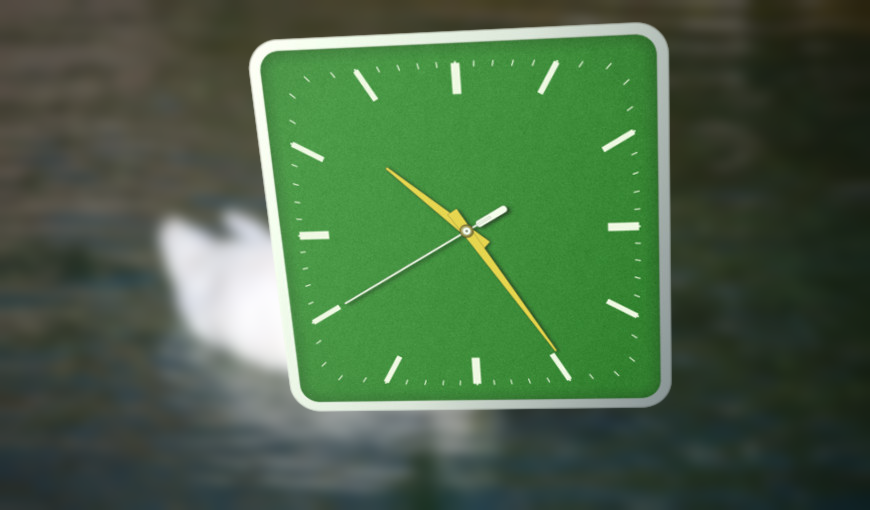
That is 10h24m40s
